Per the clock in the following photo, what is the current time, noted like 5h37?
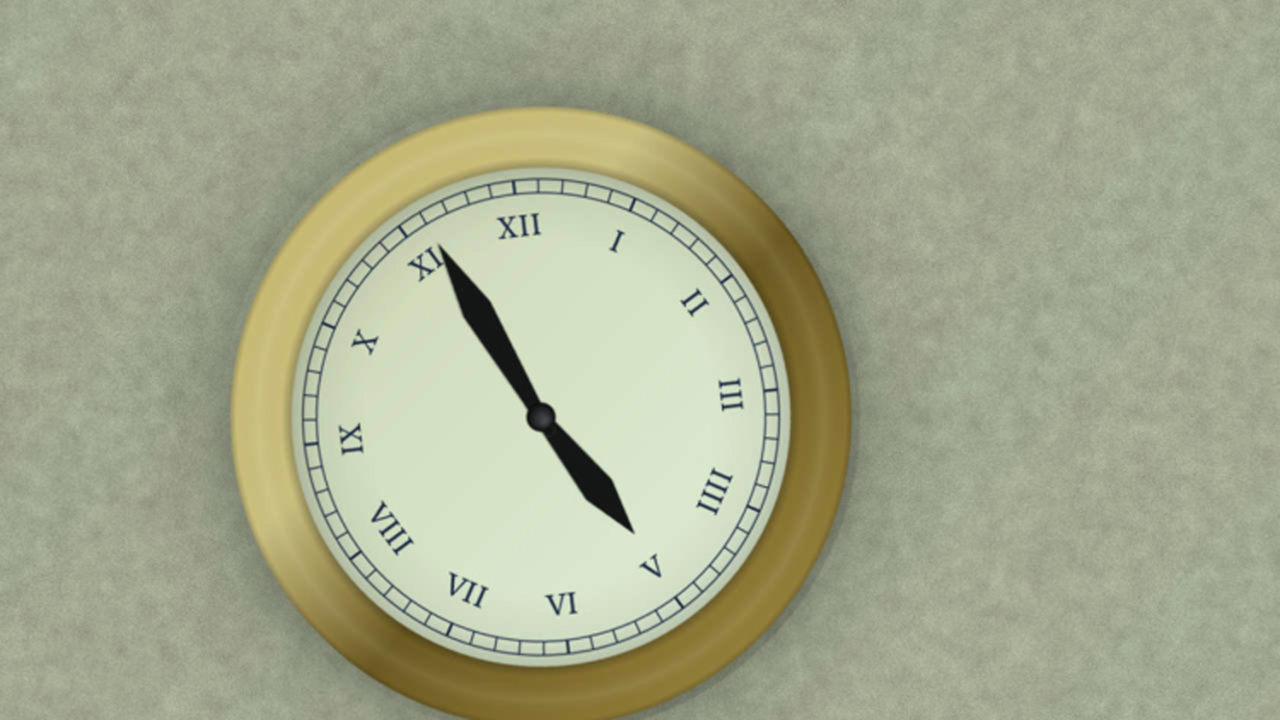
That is 4h56
